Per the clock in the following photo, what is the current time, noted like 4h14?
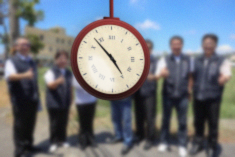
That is 4h53
